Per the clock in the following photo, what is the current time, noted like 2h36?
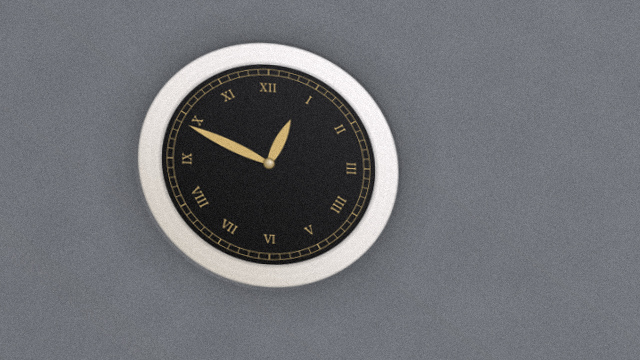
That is 12h49
